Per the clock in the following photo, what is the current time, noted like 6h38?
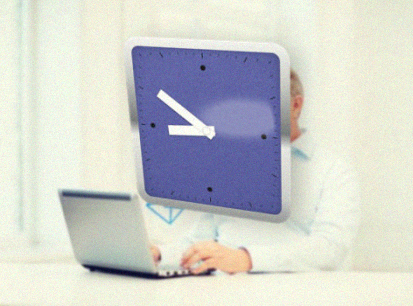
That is 8h51
